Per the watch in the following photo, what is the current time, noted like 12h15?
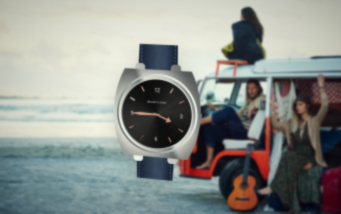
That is 3h45
